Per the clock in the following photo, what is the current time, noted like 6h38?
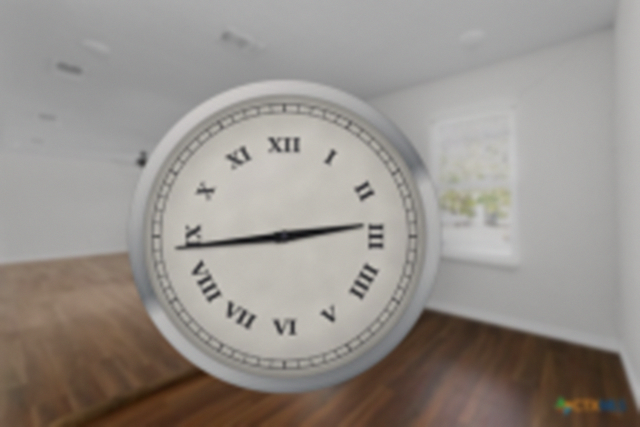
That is 2h44
